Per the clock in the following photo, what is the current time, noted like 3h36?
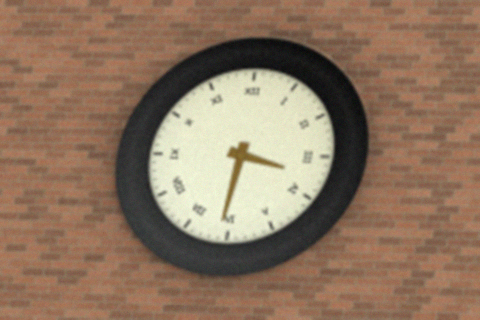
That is 3h31
